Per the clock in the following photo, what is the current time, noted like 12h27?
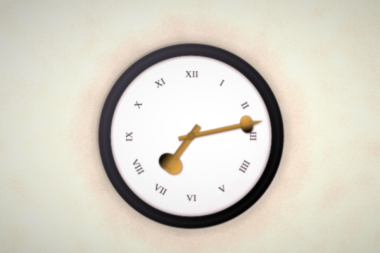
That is 7h13
